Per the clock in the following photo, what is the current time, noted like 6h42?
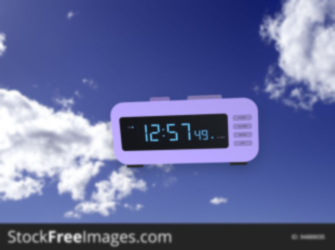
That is 12h57
